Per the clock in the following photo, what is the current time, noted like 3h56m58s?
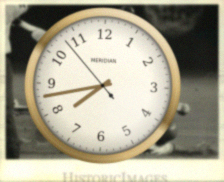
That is 7h42m53s
